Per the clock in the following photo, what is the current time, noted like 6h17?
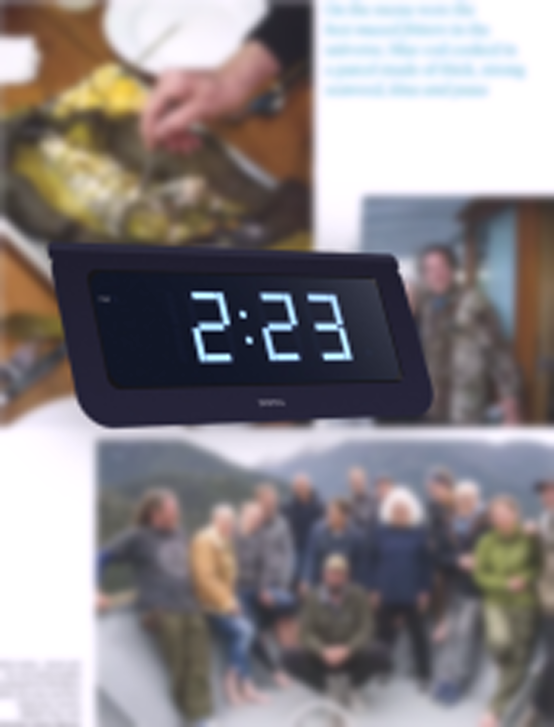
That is 2h23
